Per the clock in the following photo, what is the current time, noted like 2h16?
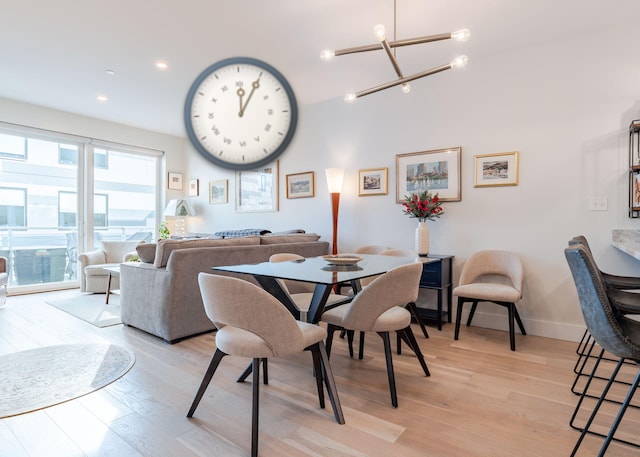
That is 12h05
